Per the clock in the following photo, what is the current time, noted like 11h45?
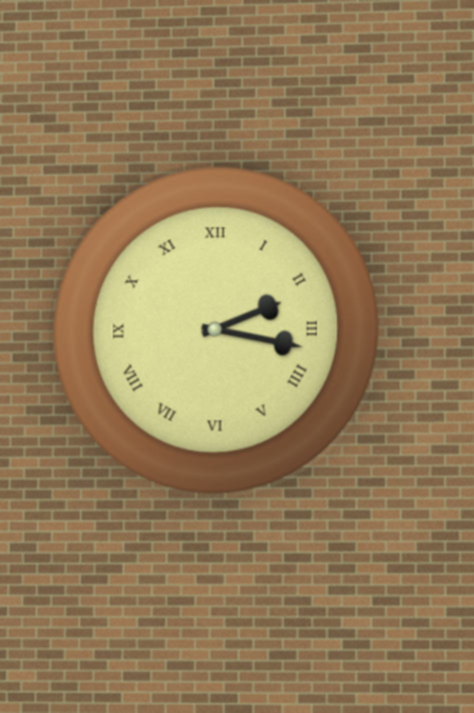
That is 2h17
